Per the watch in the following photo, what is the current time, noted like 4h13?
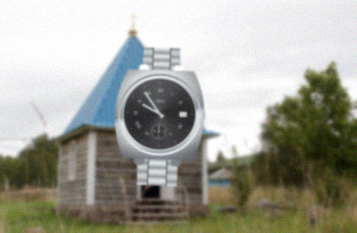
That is 9h54
